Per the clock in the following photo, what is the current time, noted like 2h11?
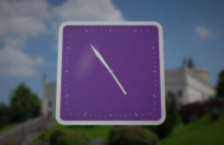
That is 4h54
